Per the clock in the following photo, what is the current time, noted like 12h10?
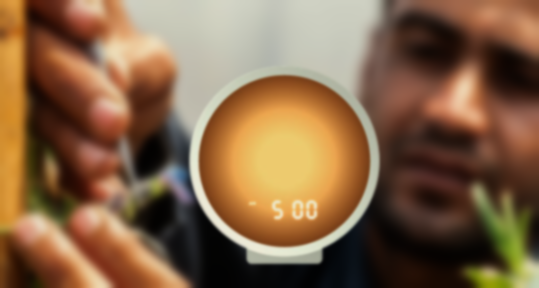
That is 5h00
